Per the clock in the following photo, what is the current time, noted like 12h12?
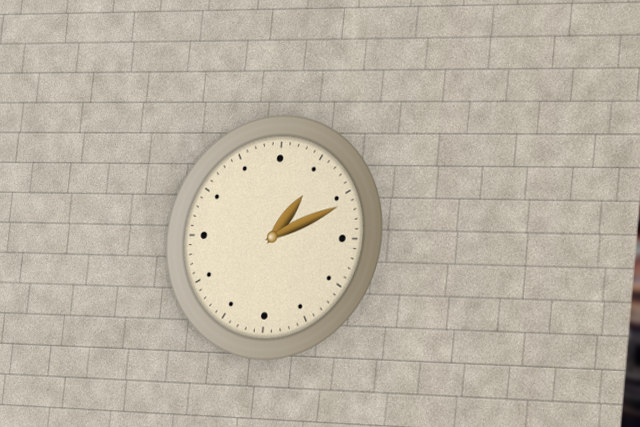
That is 1h11
